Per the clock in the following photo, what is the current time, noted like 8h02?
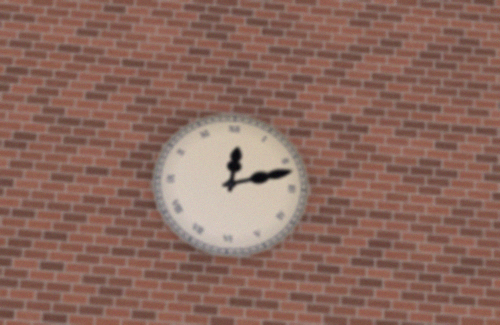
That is 12h12
